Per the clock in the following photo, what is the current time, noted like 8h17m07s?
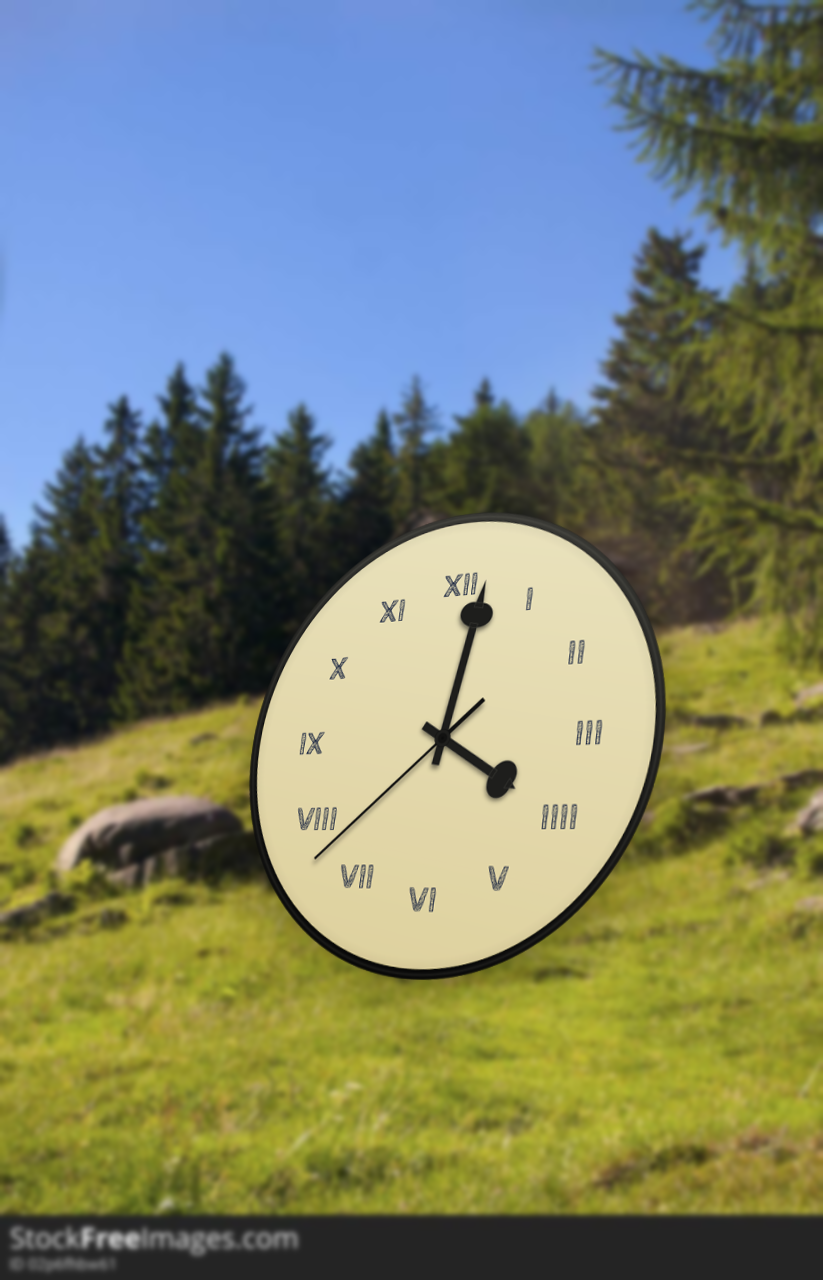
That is 4h01m38s
